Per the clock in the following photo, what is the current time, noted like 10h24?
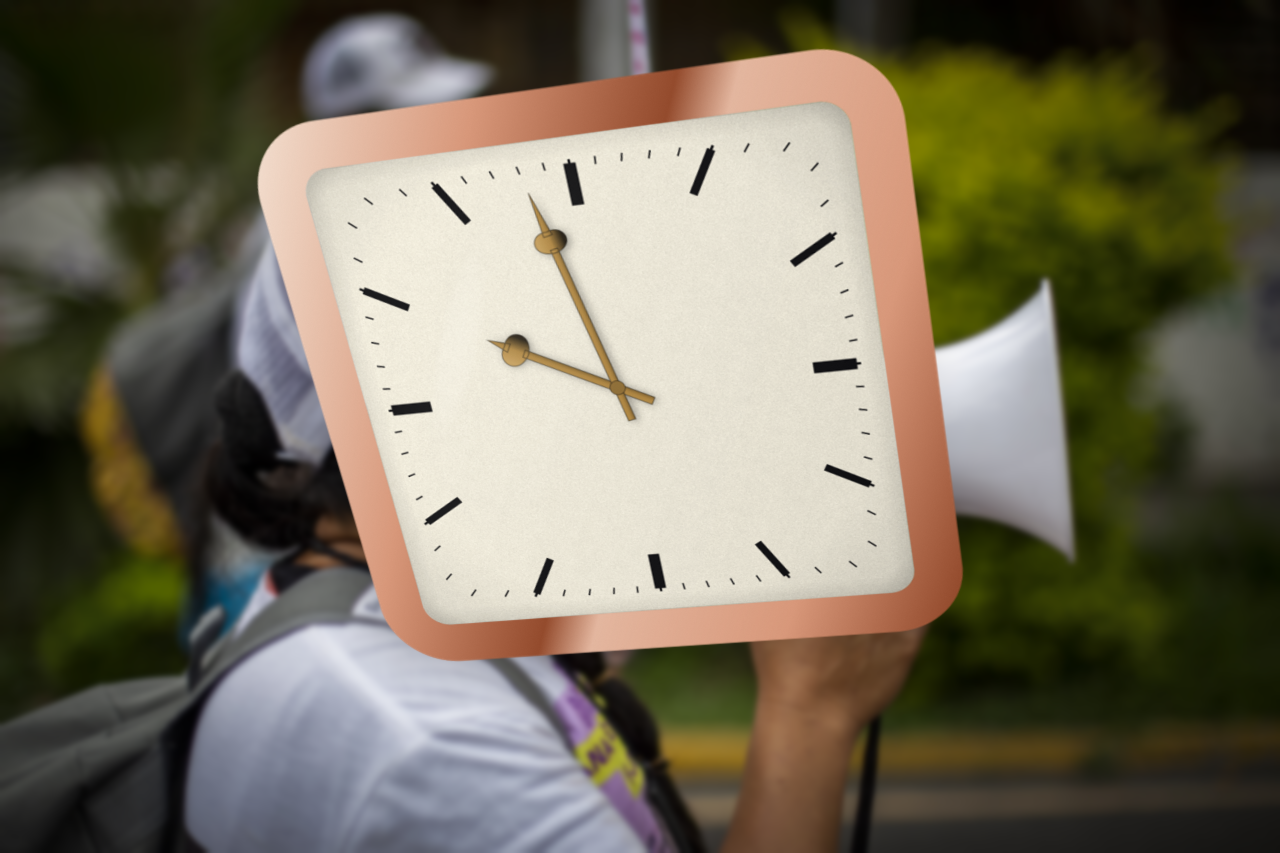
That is 9h58
